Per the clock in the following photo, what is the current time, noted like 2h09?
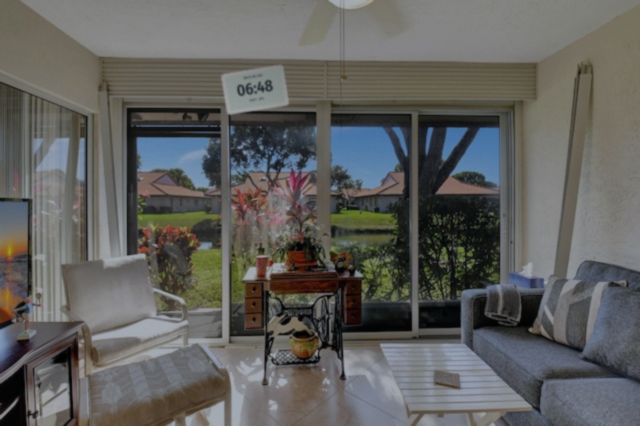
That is 6h48
